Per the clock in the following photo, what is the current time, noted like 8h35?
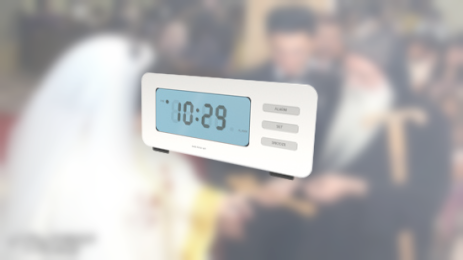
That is 10h29
